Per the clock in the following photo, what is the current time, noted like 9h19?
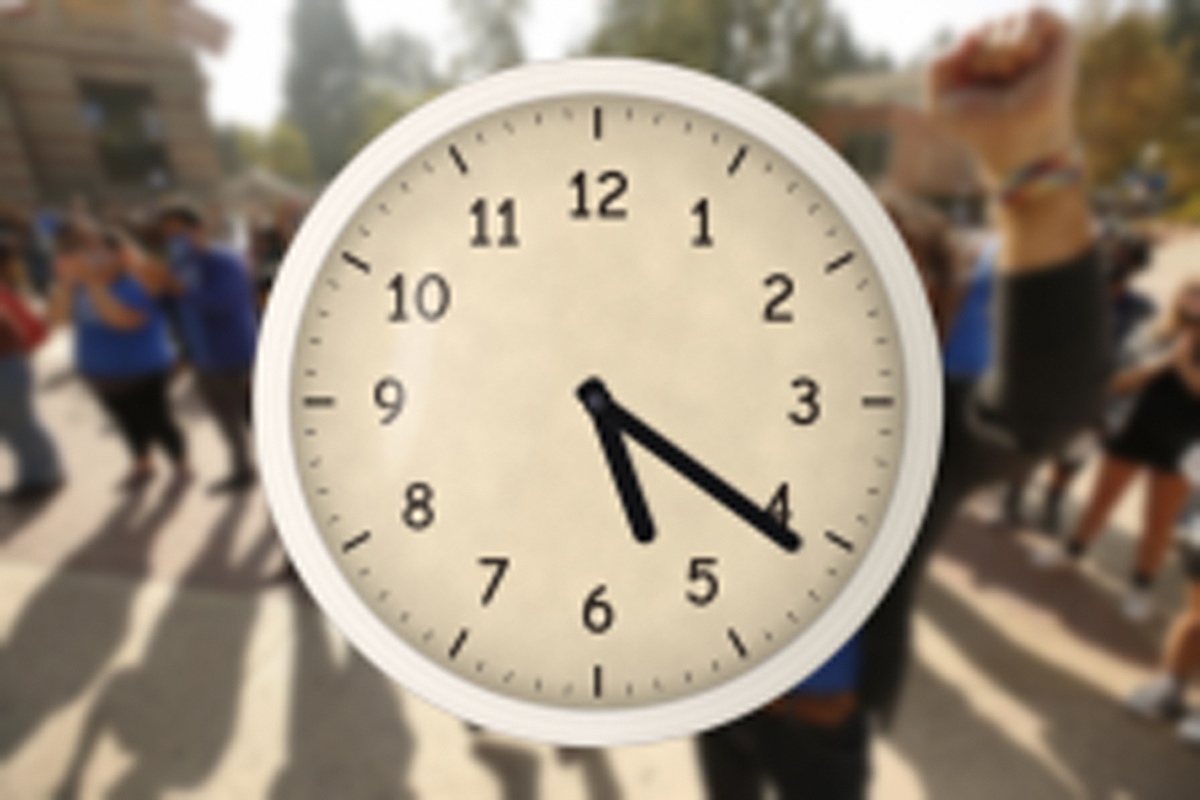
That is 5h21
